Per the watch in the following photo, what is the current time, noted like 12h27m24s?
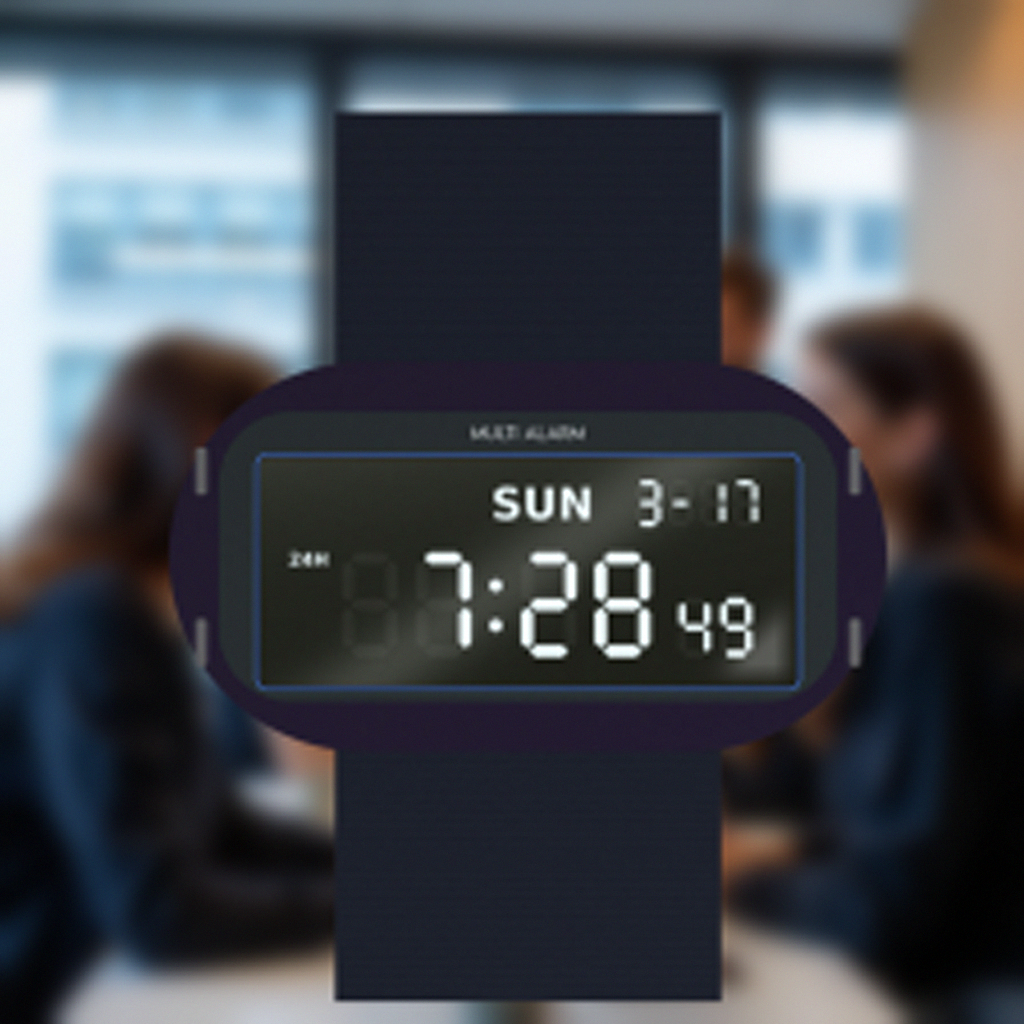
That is 7h28m49s
